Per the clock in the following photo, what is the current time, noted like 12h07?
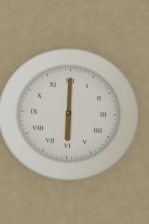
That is 6h00
